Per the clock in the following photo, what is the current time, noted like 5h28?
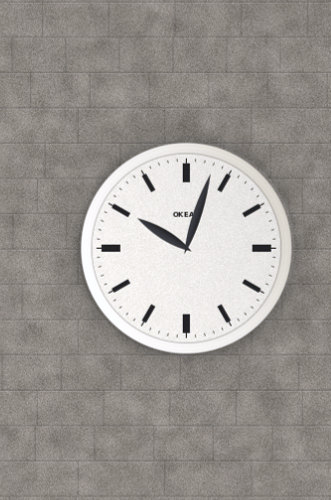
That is 10h03
